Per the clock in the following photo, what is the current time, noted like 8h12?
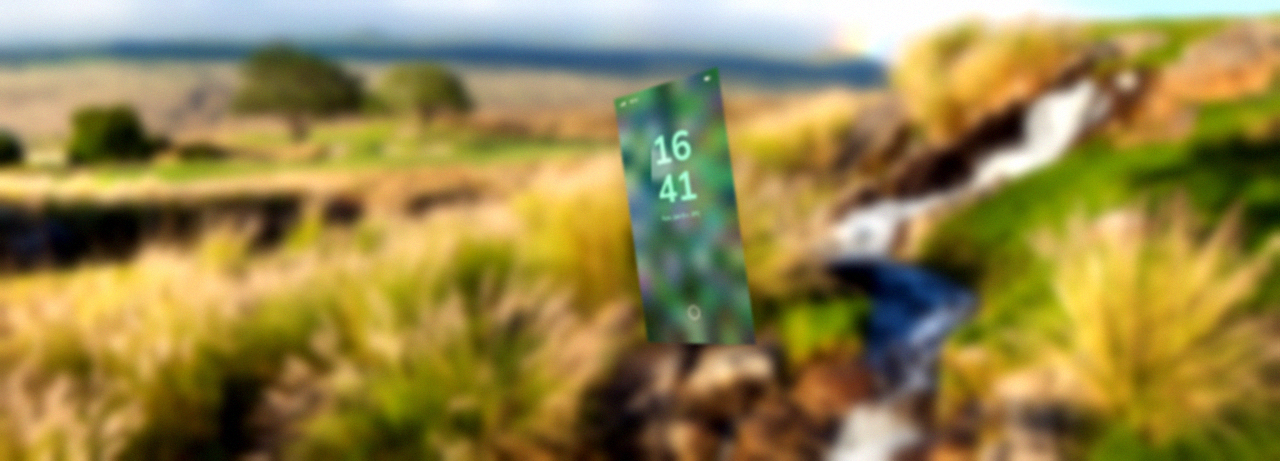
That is 16h41
